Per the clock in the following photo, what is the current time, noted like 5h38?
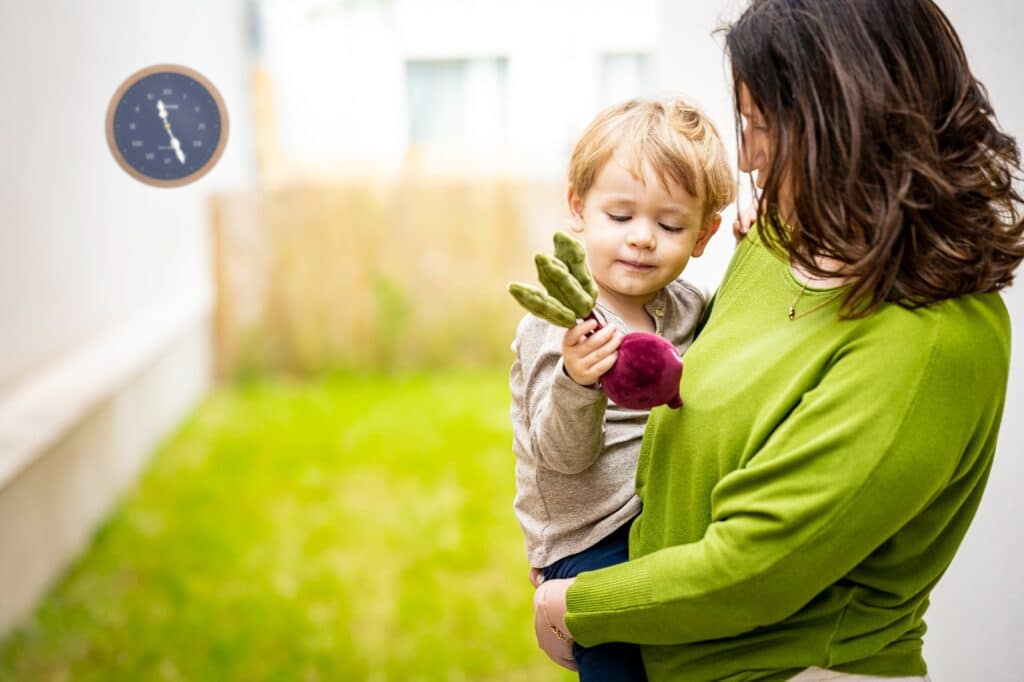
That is 11h26
